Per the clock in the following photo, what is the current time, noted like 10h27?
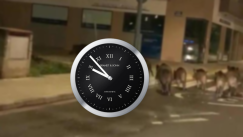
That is 9h53
